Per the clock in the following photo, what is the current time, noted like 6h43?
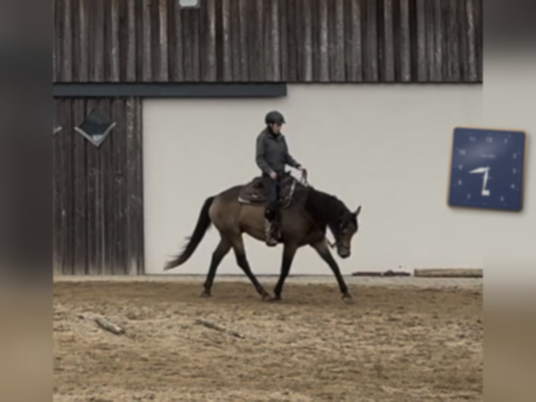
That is 8h31
